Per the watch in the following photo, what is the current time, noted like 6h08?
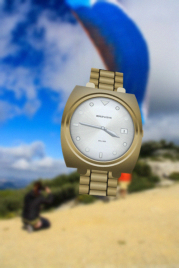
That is 3h46
